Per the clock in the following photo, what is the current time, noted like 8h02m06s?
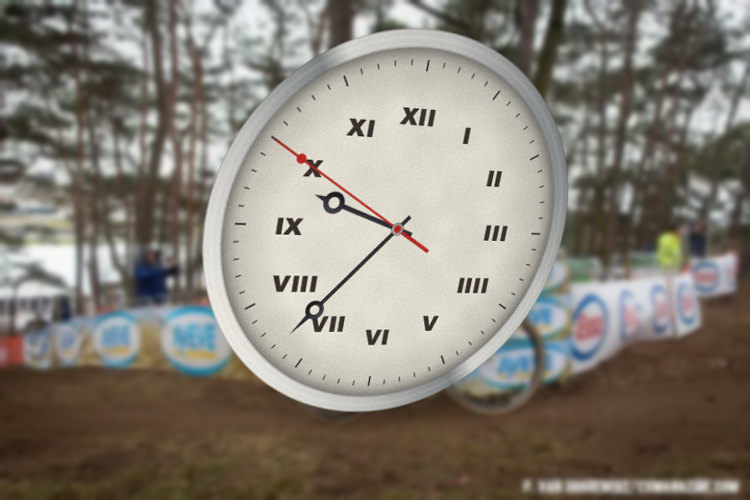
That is 9h36m50s
